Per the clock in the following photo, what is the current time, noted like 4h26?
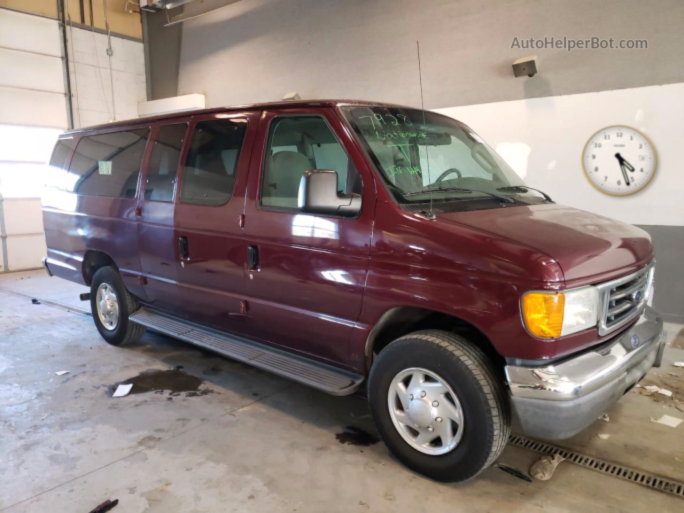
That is 4h27
